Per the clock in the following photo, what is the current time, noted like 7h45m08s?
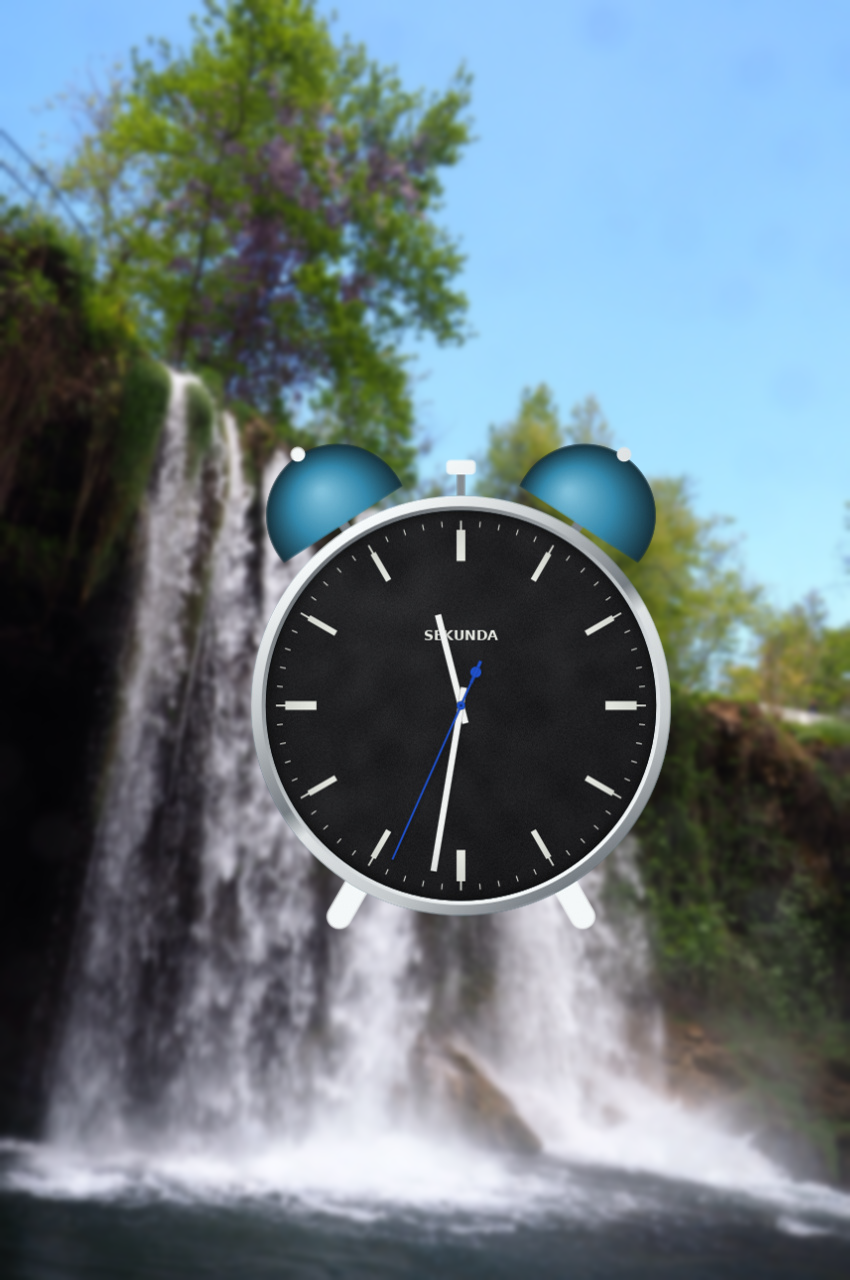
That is 11h31m34s
